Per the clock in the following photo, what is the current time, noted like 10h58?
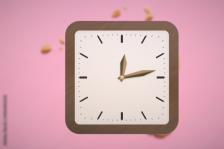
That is 12h13
